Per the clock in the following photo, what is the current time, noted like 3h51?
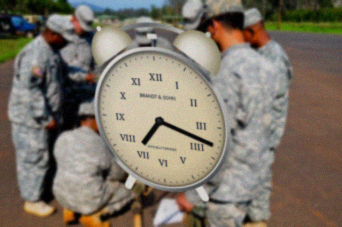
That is 7h18
